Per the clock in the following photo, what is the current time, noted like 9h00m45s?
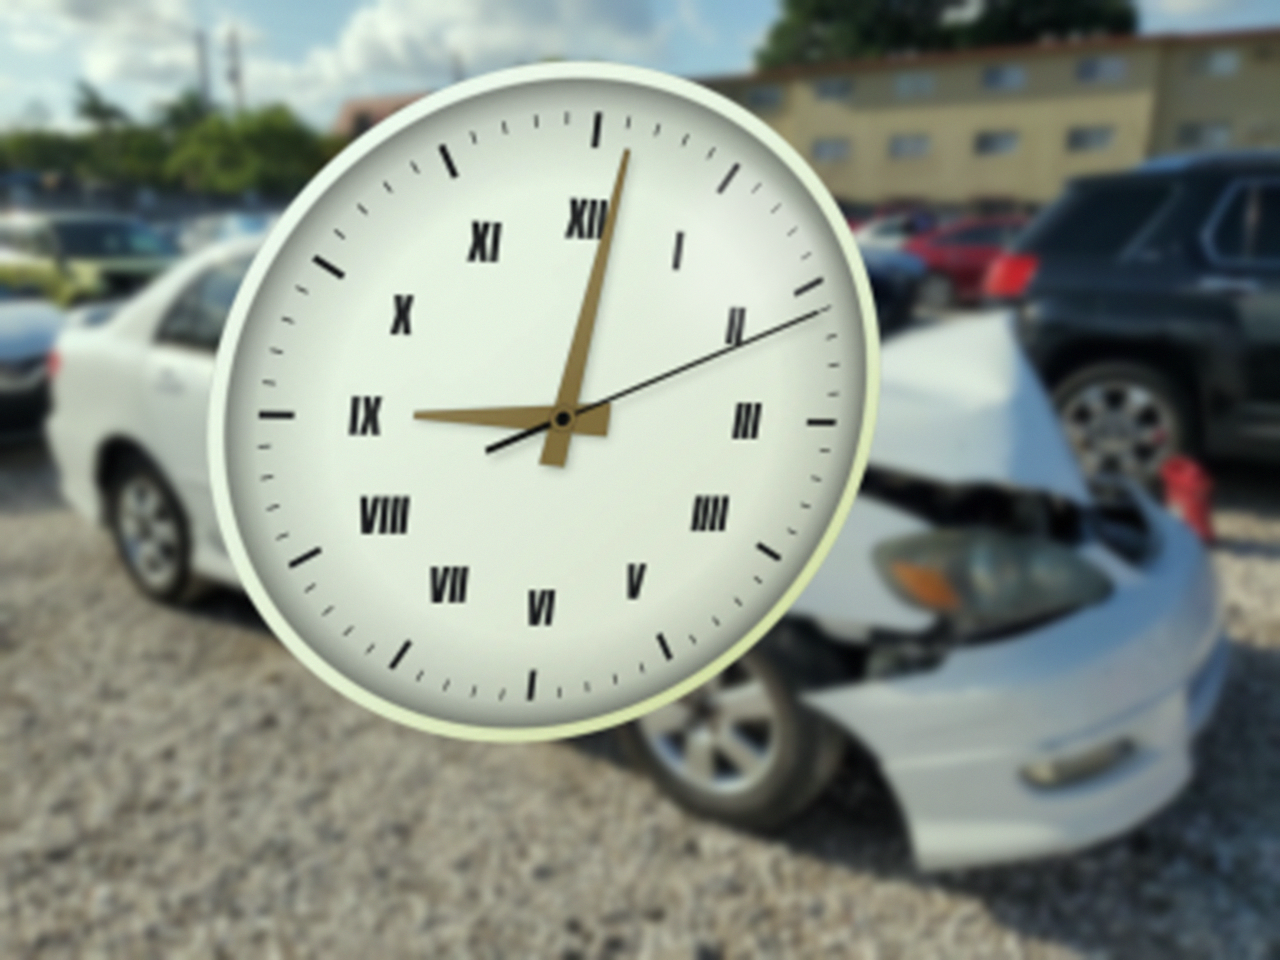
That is 9h01m11s
